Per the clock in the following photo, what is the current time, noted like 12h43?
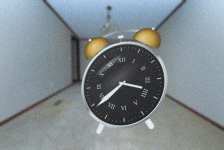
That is 3h39
